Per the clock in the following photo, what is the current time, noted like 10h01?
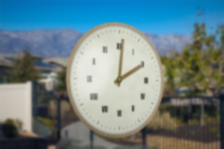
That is 2h01
